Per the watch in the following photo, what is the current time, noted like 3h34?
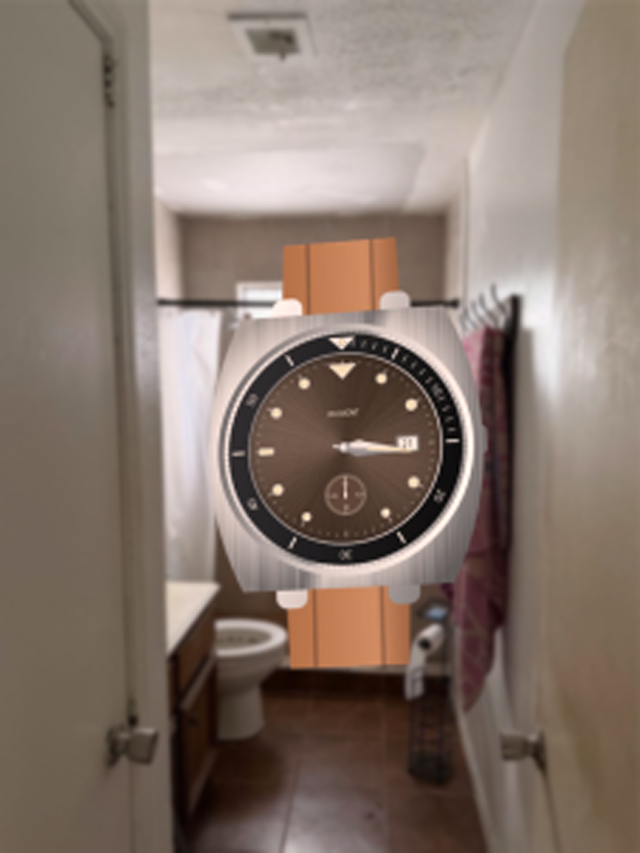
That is 3h16
